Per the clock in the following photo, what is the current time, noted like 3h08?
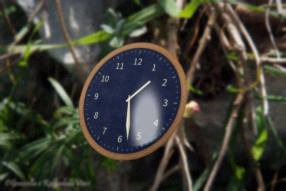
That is 1h28
